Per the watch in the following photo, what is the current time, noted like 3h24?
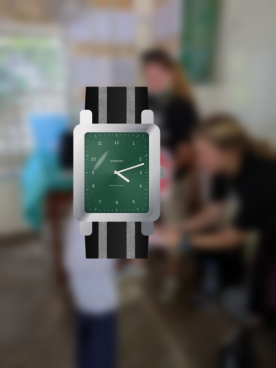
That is 4h12
